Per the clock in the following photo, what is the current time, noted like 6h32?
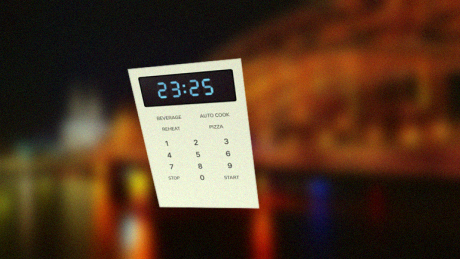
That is 23h25
